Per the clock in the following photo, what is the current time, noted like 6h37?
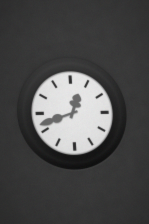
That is 12h42
